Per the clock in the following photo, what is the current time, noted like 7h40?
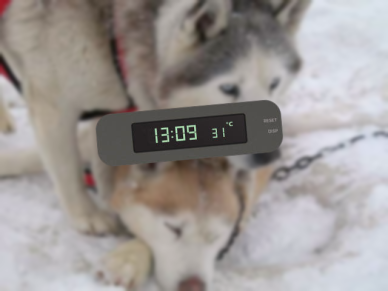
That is 13h09
